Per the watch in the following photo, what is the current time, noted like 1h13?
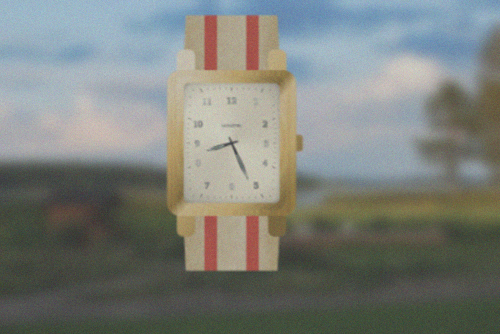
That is 8h26
